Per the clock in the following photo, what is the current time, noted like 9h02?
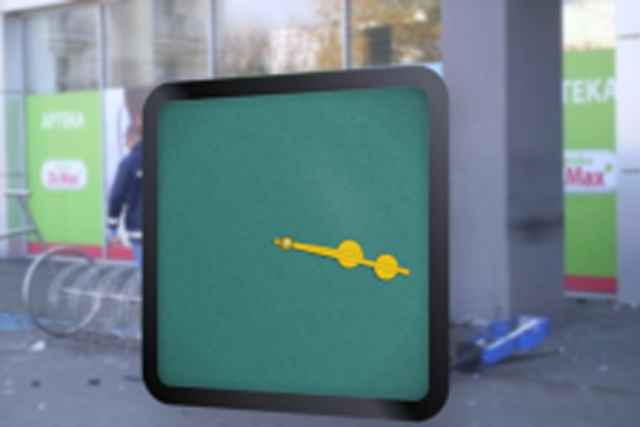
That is 3h17
